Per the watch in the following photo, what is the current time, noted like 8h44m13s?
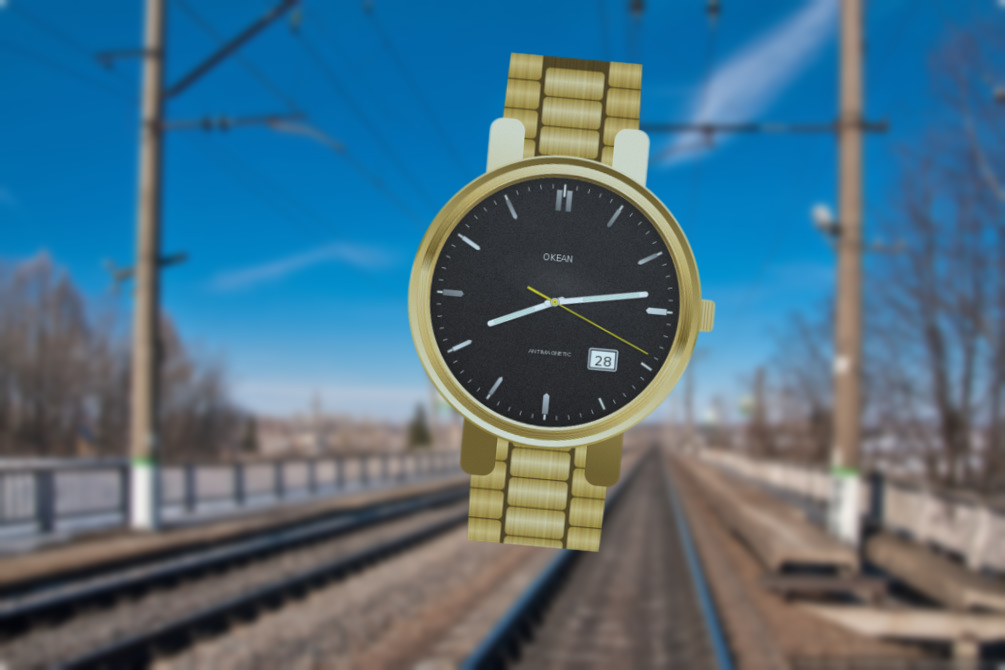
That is 8h13m19s
